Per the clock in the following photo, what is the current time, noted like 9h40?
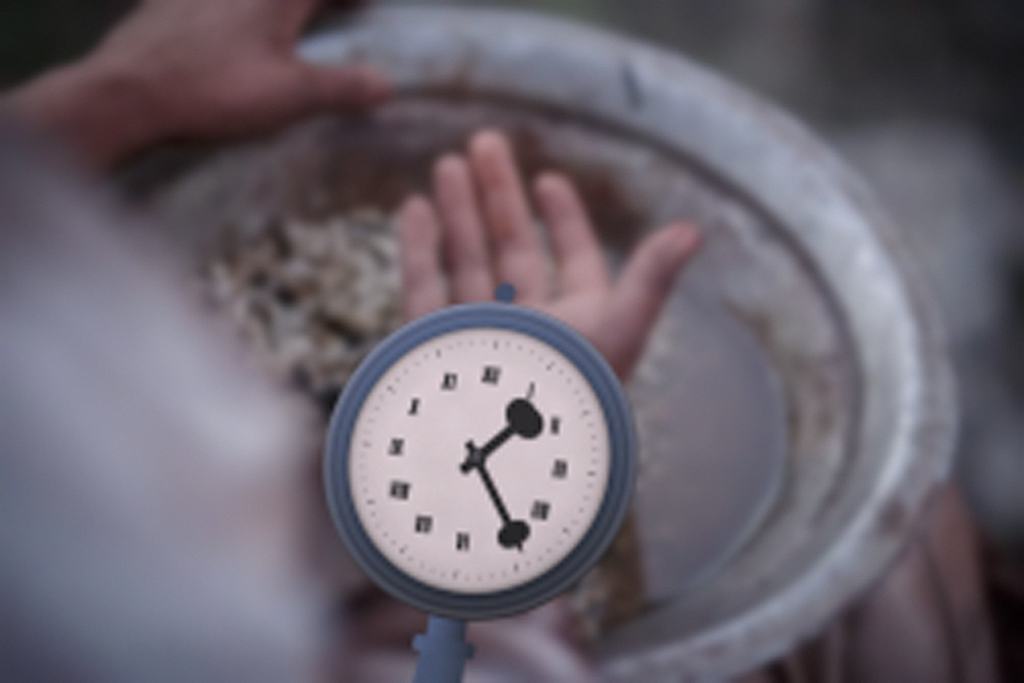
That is 1h24
